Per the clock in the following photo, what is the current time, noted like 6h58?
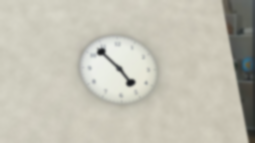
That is 4h53
